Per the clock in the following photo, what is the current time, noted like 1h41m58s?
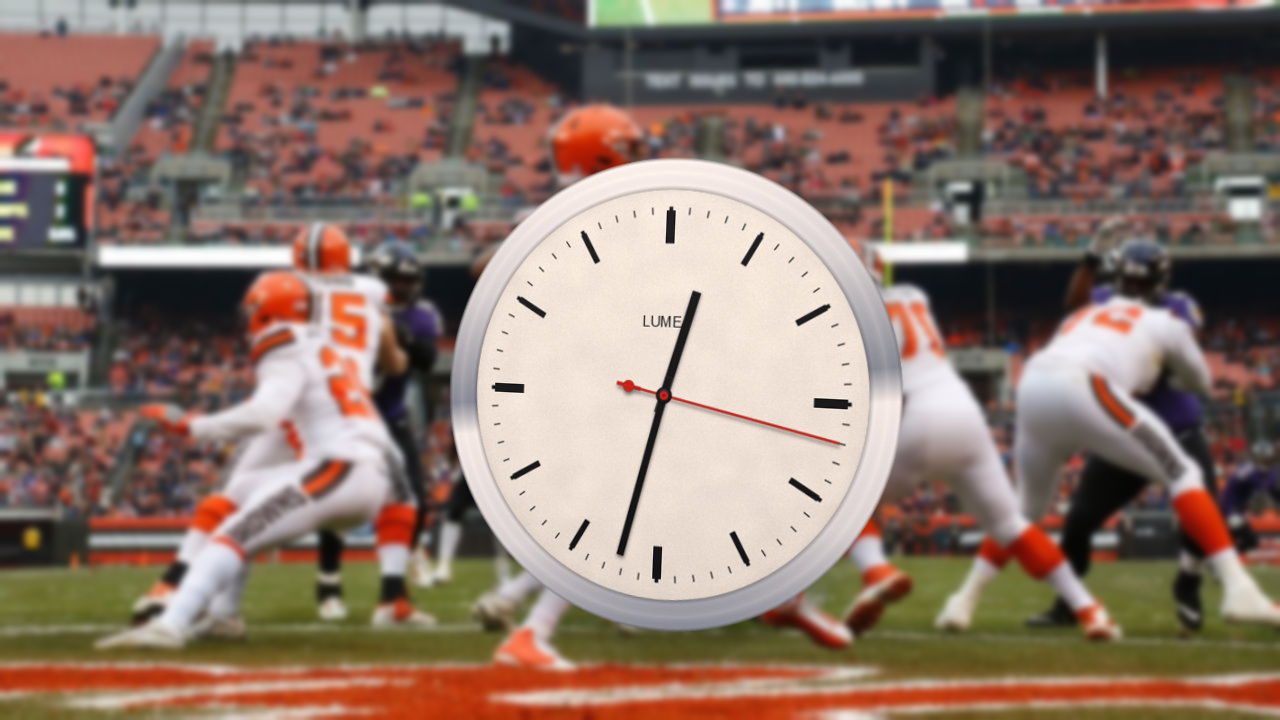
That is 12h32m17s
